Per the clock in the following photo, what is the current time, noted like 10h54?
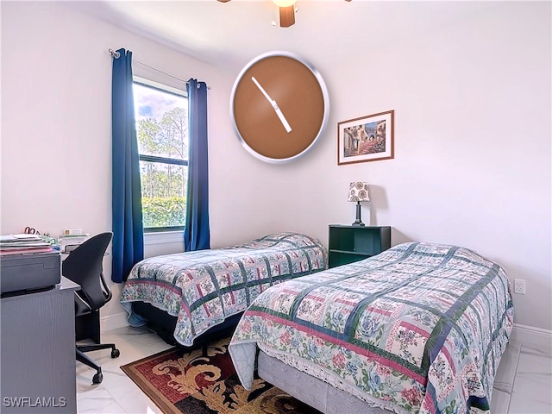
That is 4h53
